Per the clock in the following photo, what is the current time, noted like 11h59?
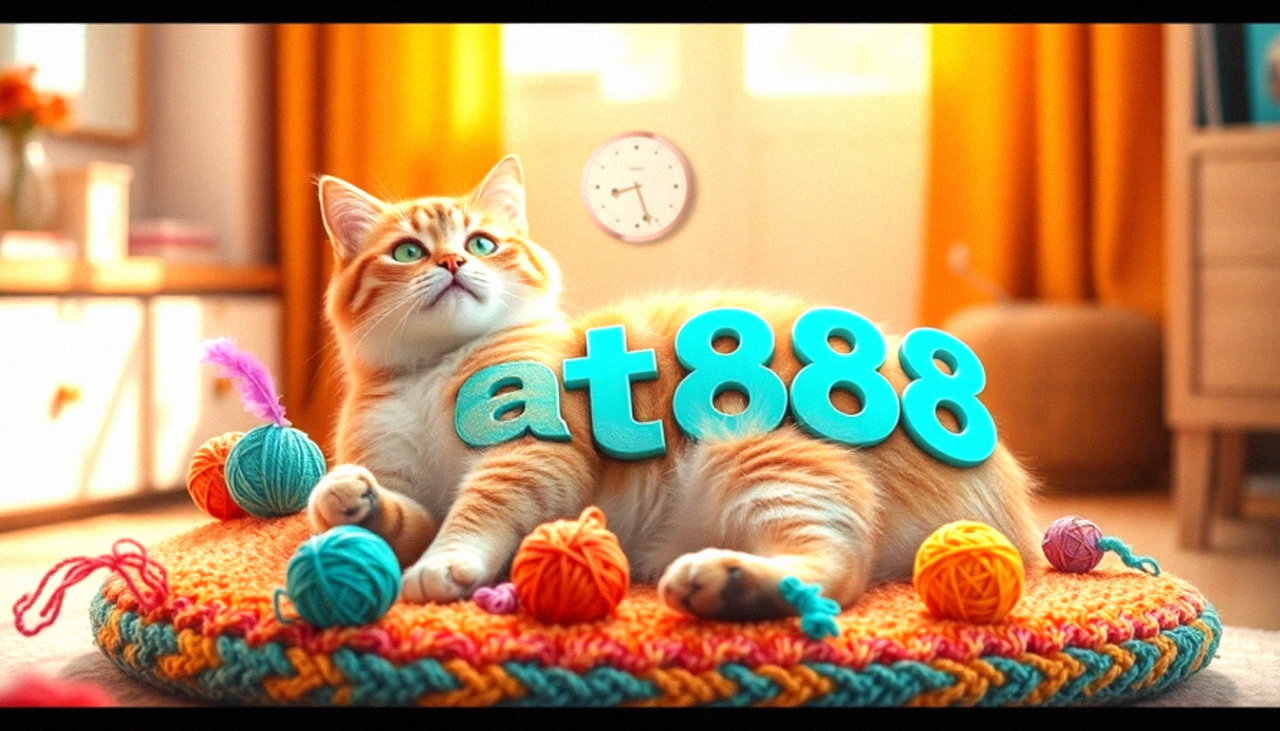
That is 8h27
